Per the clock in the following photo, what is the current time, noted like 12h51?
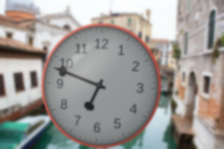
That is 6h48
